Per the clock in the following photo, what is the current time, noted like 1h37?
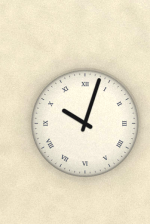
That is 10h03
